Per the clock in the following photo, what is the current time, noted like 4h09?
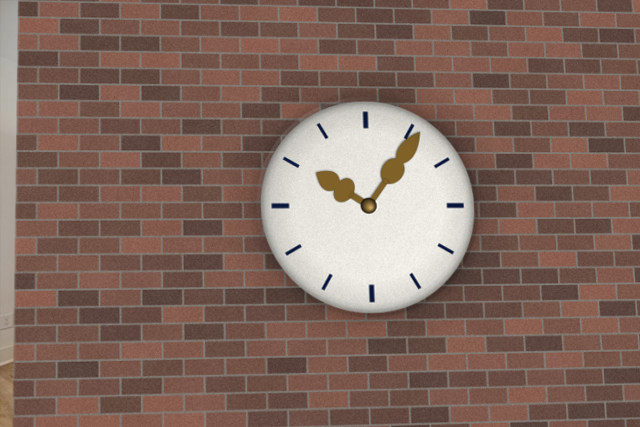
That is 10h06
